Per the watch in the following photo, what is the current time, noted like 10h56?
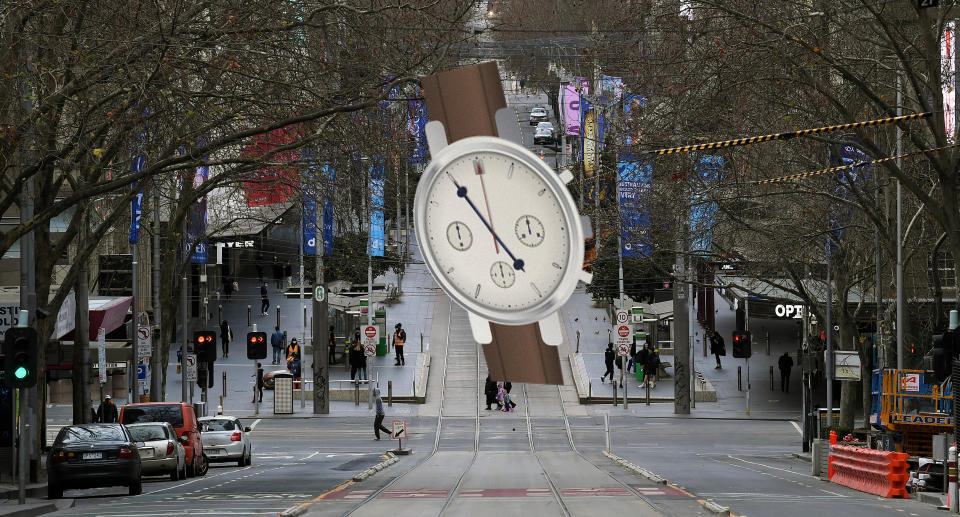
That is 4h55
